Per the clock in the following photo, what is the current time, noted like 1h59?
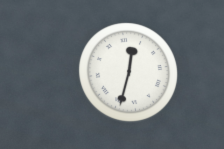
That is 12h34
